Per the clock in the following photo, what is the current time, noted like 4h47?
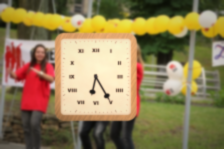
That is 6h25
